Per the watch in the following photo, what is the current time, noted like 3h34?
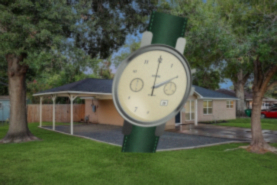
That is 2h10
